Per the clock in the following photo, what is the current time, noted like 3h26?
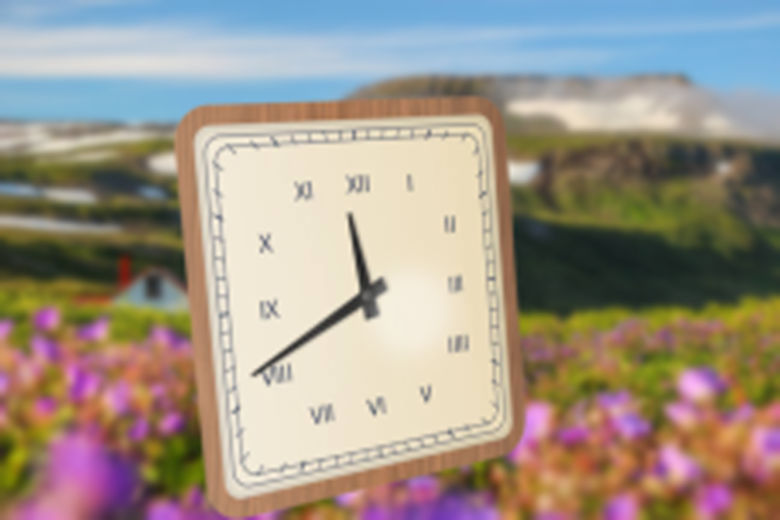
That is 11h41
